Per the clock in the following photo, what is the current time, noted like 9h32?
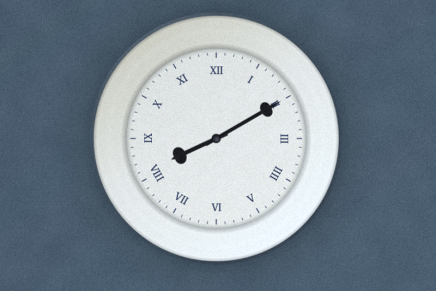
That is 8h10
